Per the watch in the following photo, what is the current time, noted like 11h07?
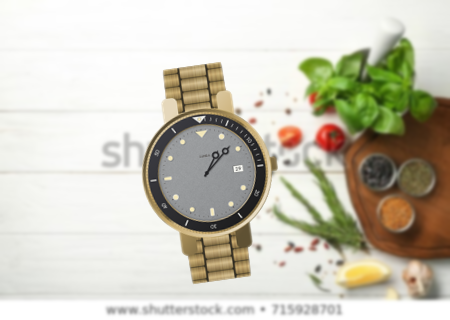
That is 1h08
